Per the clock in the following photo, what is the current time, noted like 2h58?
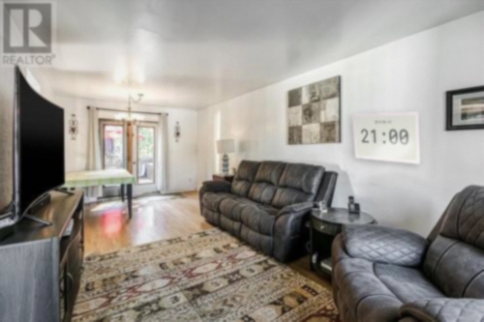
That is 21h00
